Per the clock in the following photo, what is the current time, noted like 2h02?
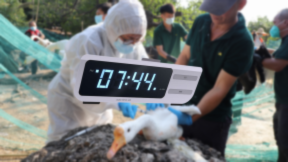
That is 7h44
